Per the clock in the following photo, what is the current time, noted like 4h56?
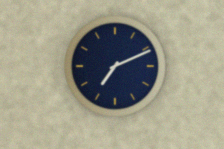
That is 7h11
